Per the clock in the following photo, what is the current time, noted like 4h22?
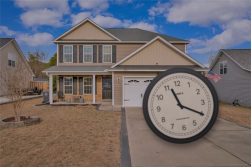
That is 11h20
